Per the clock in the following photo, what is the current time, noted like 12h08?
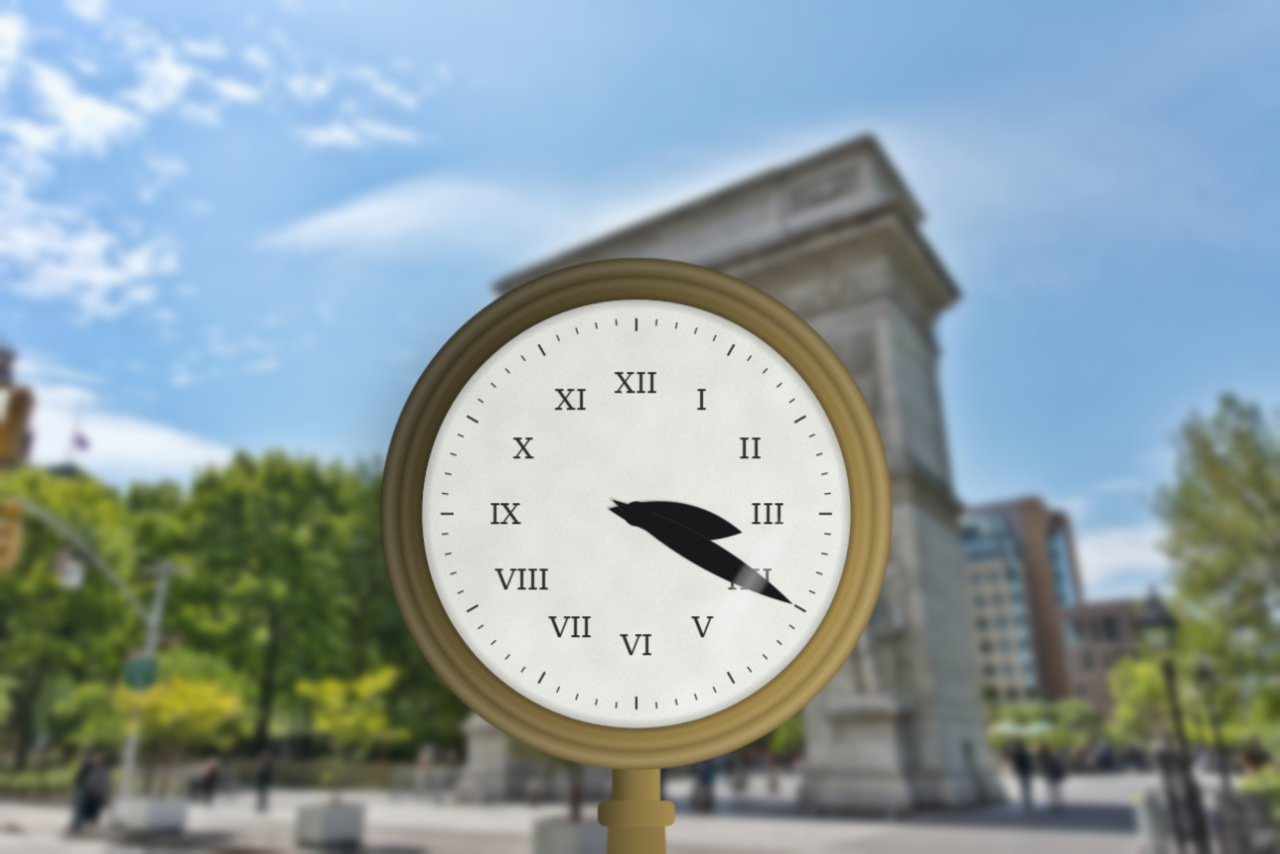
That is 3h20
